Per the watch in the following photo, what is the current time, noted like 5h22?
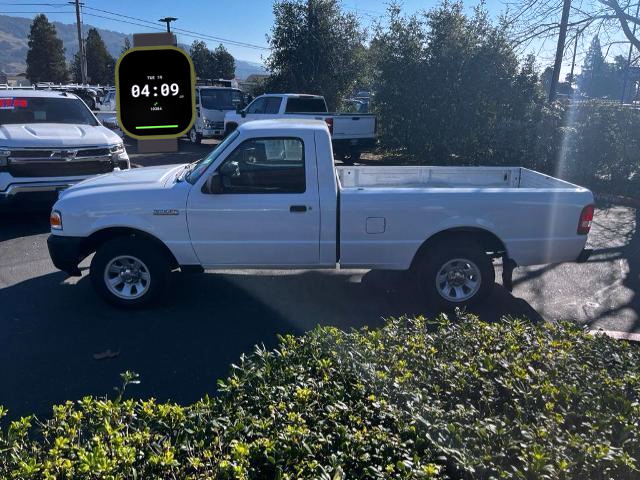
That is 4h09
